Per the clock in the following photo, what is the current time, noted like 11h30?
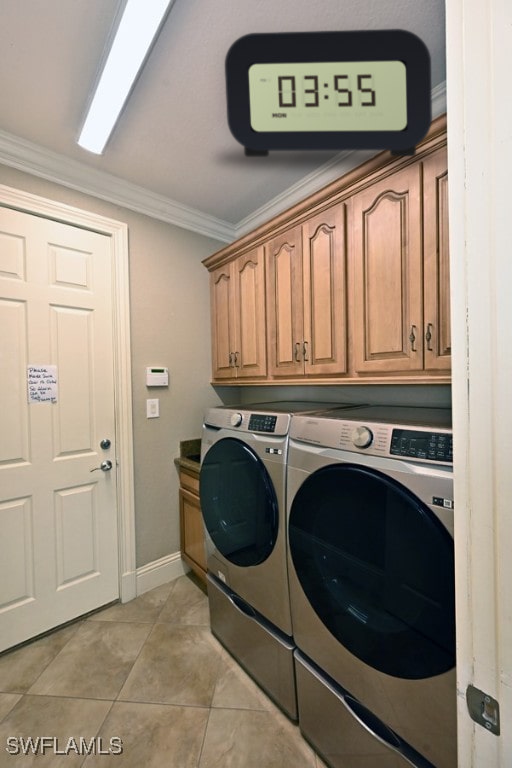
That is 3h55
